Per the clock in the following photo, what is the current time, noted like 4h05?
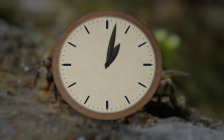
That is 1h02
